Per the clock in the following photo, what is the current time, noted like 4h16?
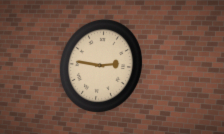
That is 2h46
